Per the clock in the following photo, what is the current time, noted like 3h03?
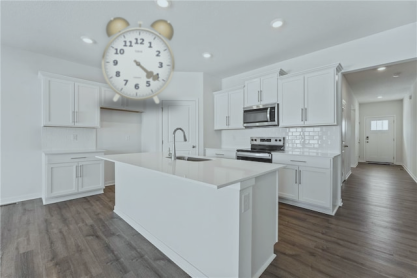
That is 4h21
